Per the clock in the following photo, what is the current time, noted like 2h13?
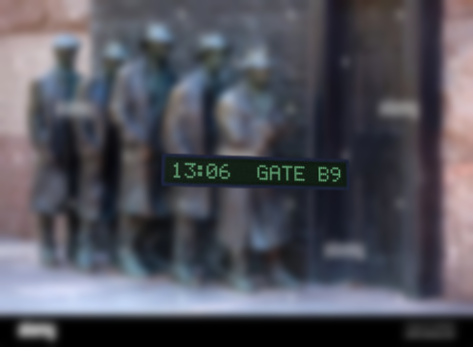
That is 13h06
